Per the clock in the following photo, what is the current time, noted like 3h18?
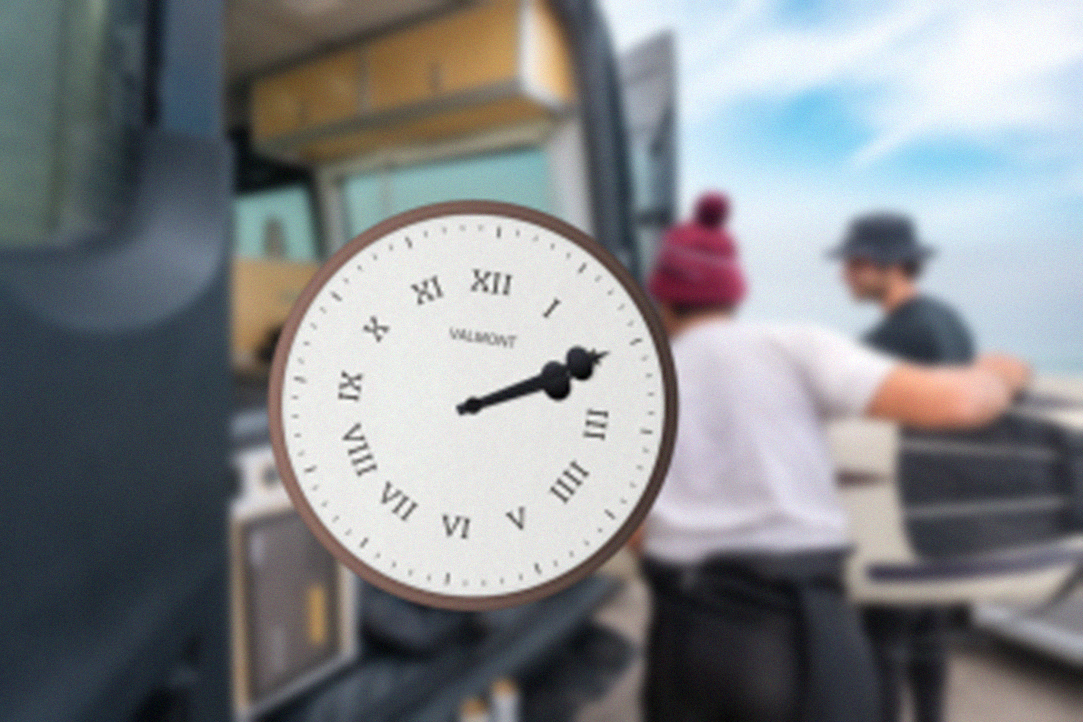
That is 2h10
